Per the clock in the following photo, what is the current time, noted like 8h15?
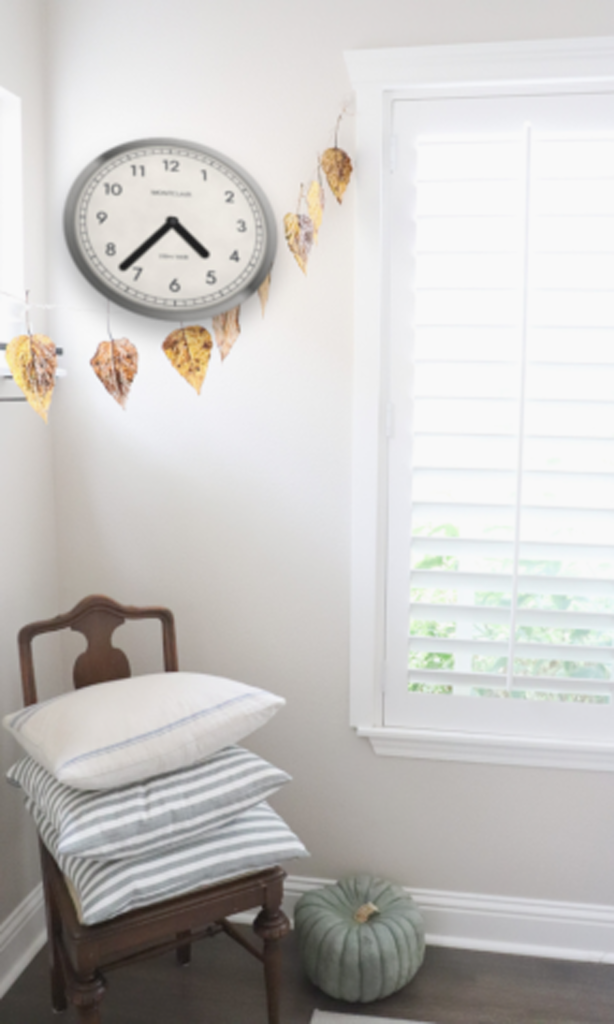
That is 4h37
